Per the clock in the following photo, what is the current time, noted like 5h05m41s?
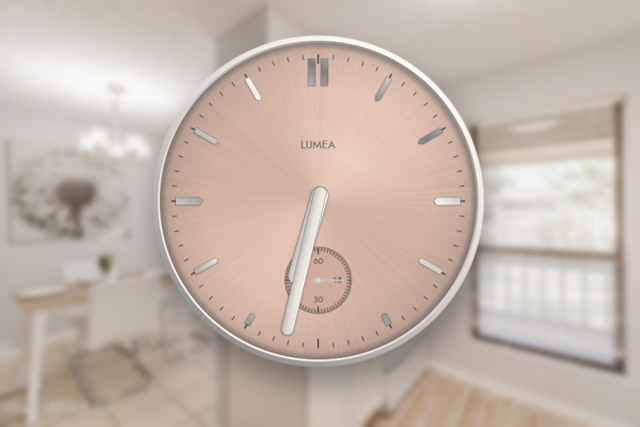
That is 6h32m15s
